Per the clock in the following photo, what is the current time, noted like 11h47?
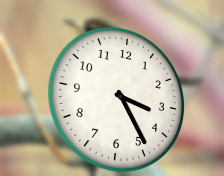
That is 3h24
